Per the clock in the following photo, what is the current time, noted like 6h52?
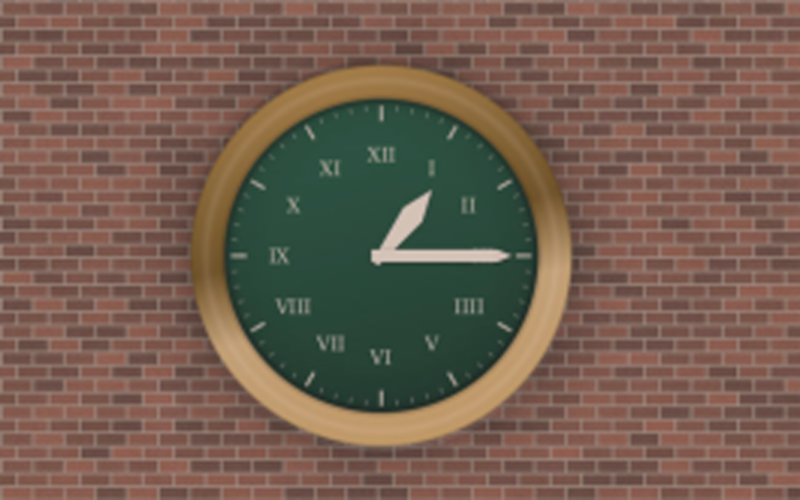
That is 1h15
